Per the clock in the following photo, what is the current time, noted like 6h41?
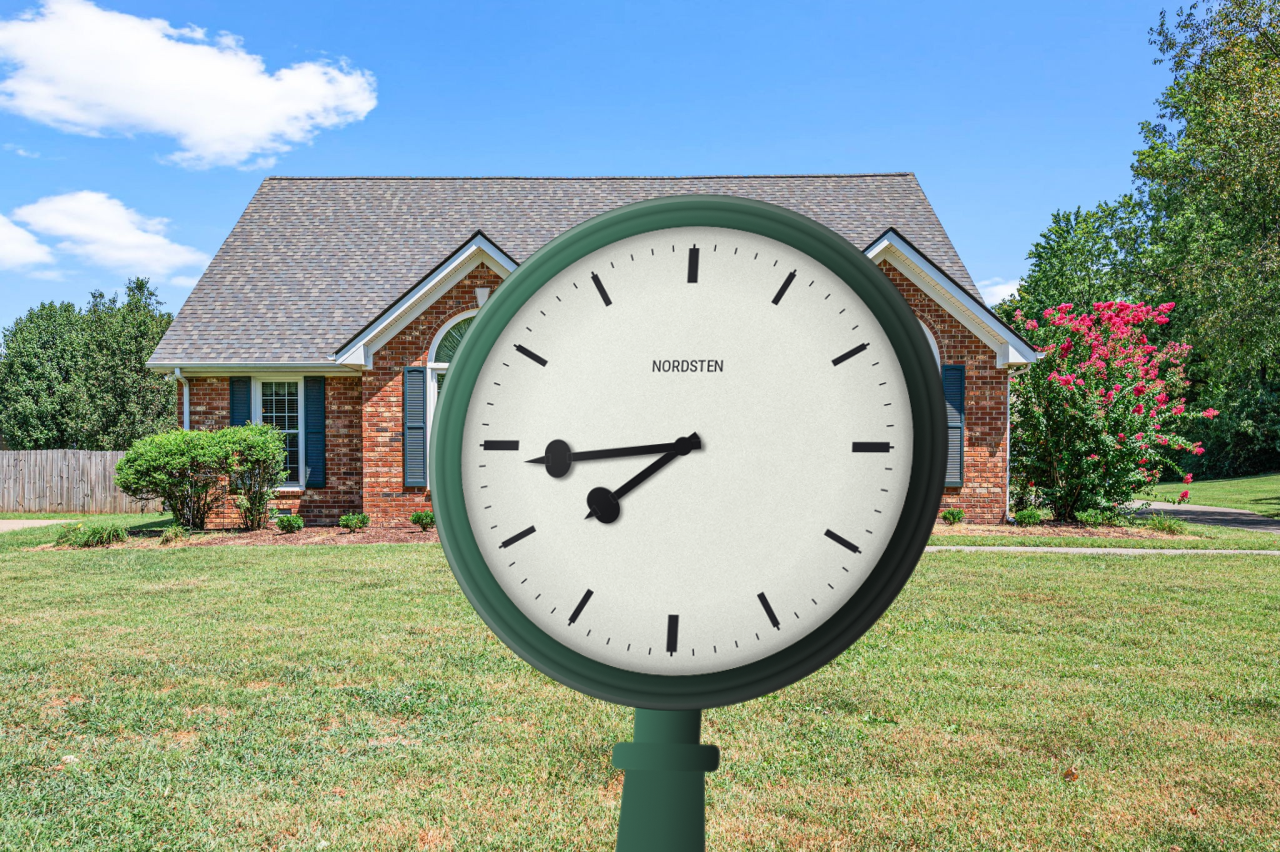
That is 7h44
